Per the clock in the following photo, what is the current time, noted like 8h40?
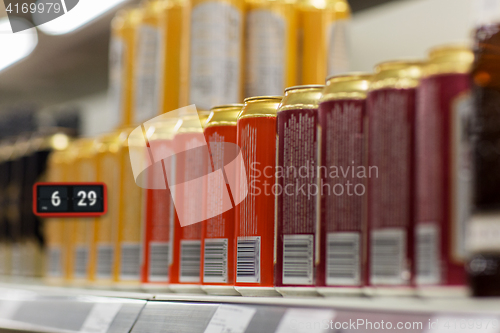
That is 6h29
